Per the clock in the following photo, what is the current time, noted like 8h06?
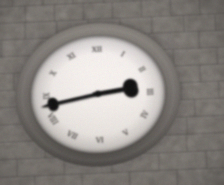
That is 2h43
